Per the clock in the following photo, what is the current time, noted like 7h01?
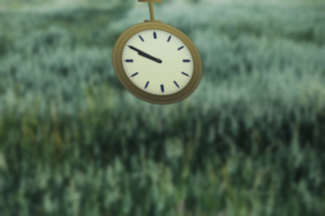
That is 9h50
